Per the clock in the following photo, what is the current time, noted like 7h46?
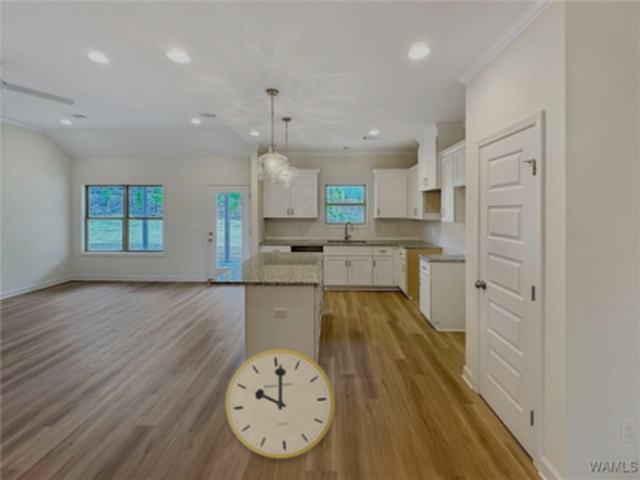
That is 10h01
